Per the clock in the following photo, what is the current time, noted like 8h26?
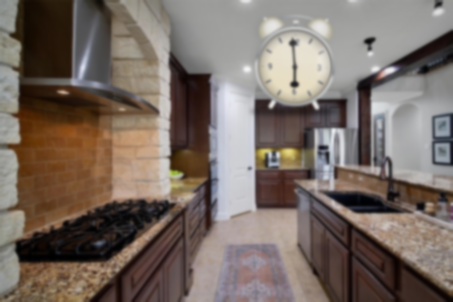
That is 5h59
